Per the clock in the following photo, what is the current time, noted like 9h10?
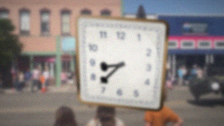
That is 8h37
